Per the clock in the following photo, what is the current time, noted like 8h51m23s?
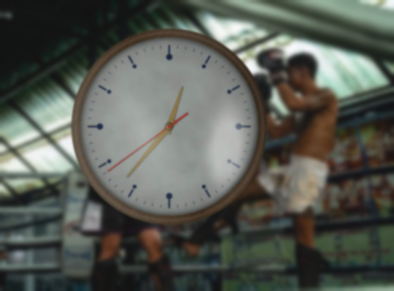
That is 12h36m39s
